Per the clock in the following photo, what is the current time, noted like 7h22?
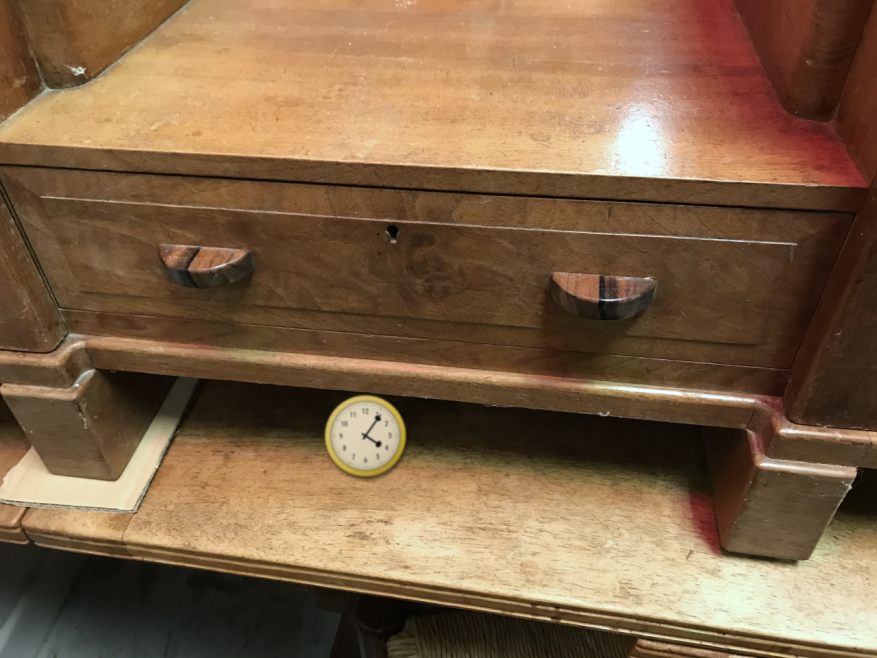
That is 4h06
